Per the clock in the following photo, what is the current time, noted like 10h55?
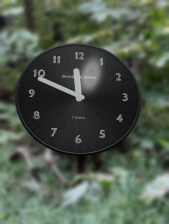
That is 11h49
